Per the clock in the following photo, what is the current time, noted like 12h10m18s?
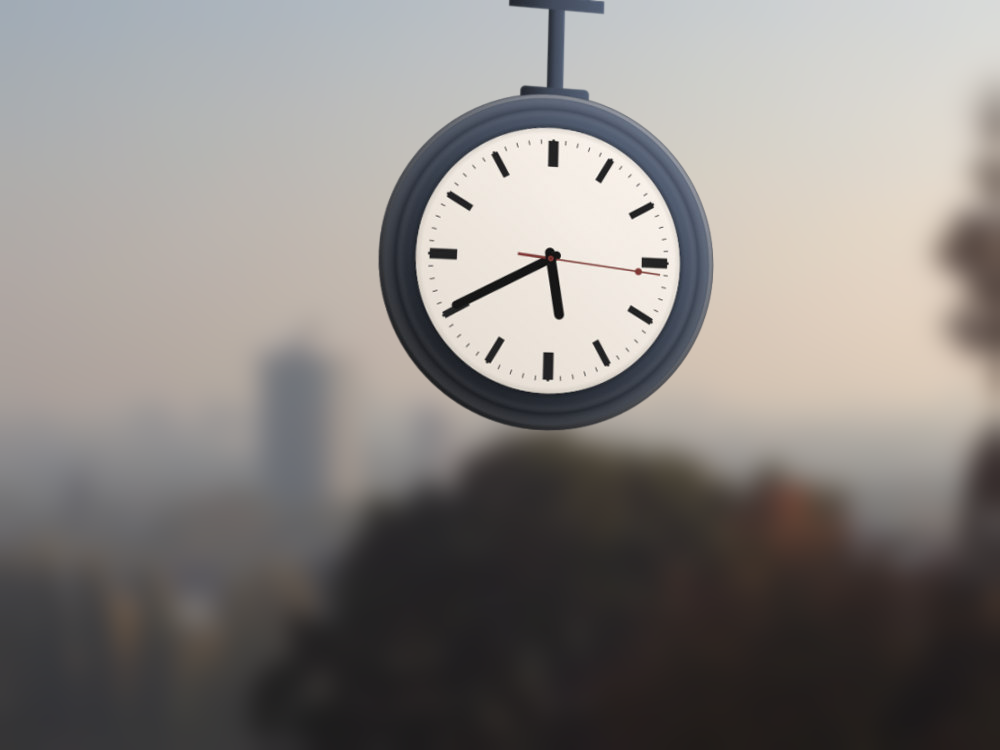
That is 5h40m16s
